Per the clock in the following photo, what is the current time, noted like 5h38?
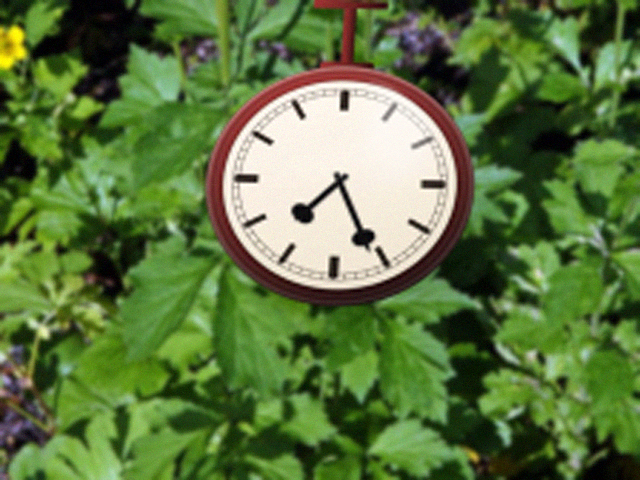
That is 7h26
